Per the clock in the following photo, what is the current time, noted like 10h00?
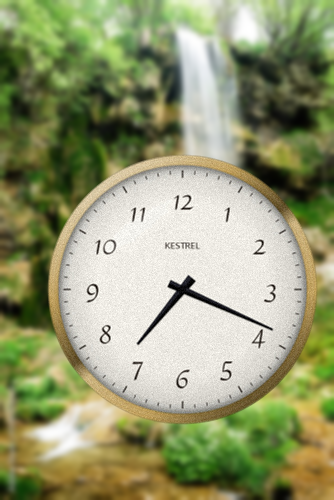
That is 7h19
